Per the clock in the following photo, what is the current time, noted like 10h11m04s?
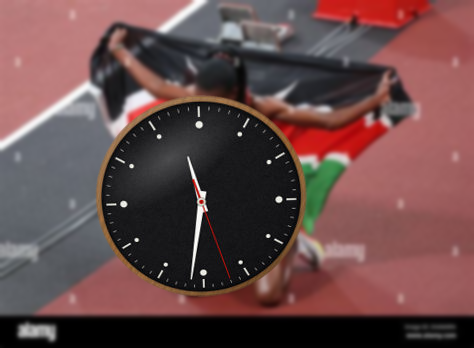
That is 11h31m27s
